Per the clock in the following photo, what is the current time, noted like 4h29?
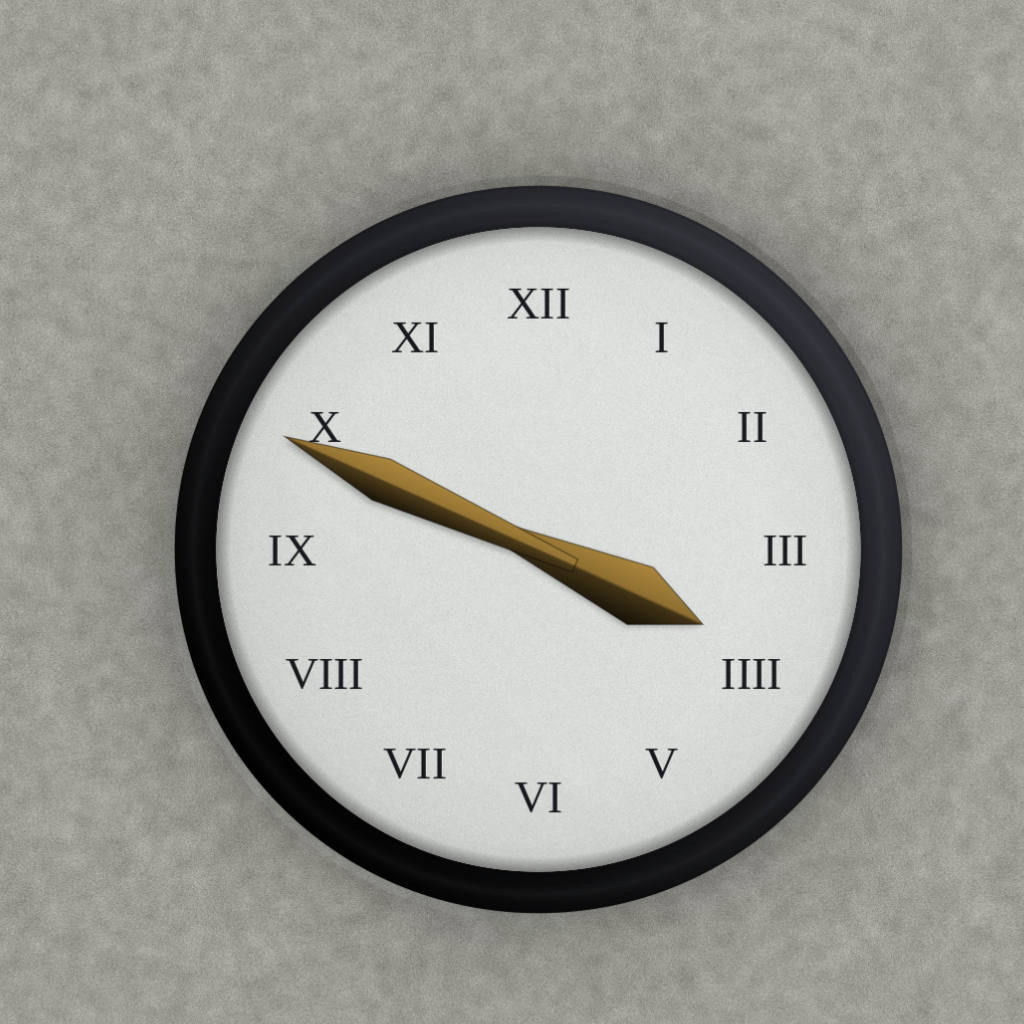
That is 3h49
